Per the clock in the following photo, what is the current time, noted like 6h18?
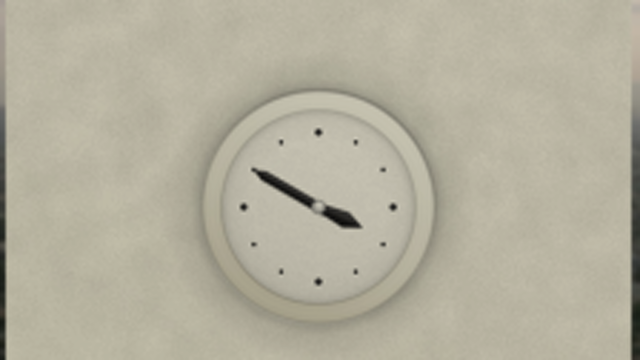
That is 3h50
